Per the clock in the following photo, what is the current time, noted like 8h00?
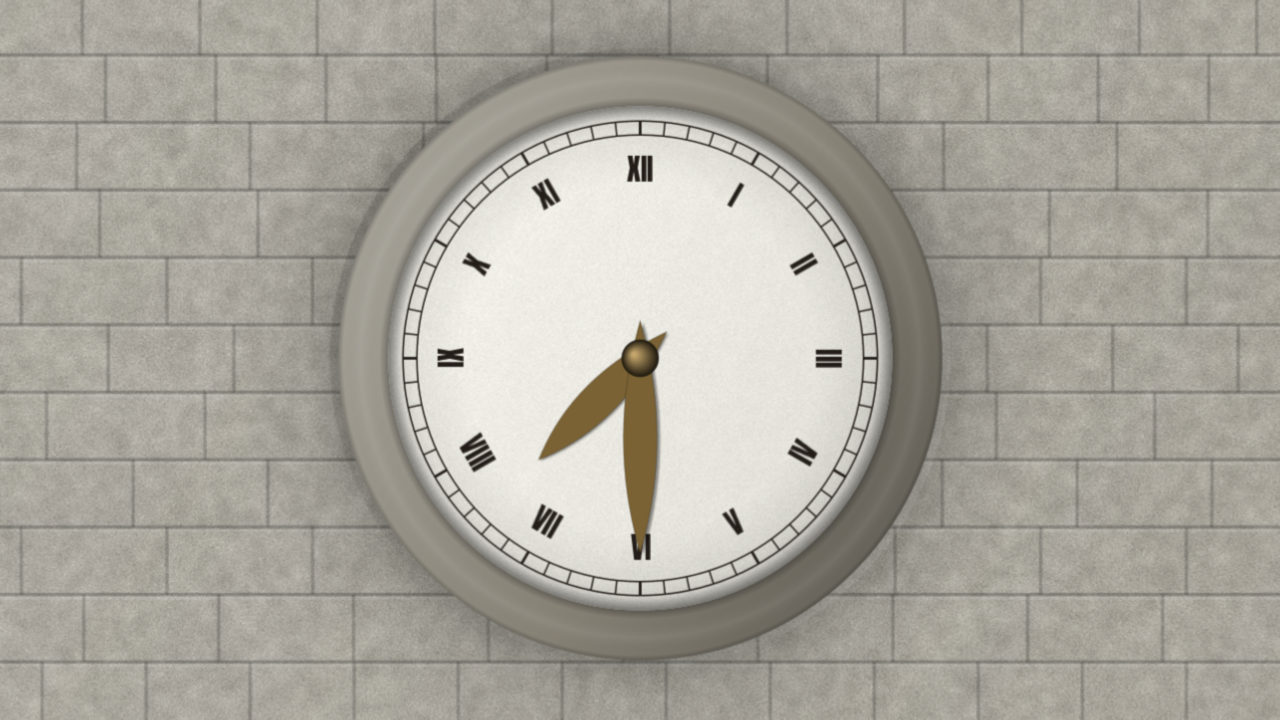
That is 7h30
